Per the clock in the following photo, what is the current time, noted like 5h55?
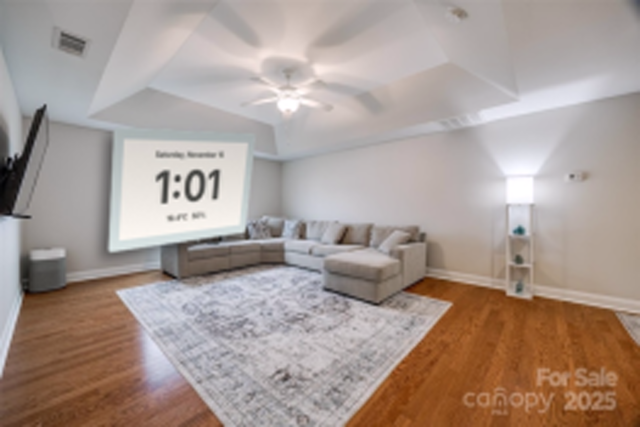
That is 1h01
